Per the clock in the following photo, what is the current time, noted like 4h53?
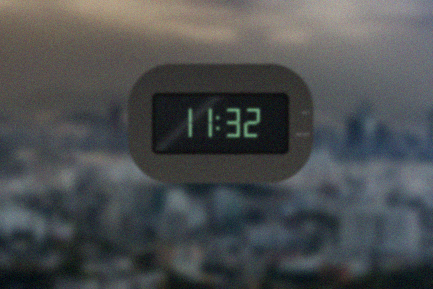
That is 11h32
